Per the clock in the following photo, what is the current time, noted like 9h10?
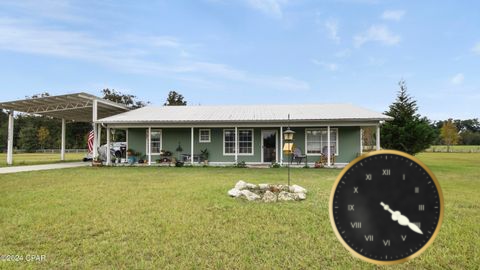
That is 4h21
